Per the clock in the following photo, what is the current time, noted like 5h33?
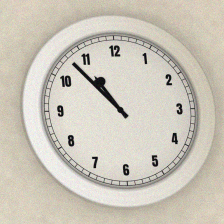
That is 10h53
